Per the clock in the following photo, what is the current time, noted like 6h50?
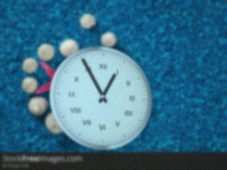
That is 12h55
